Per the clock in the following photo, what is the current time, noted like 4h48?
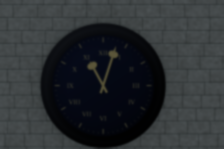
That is 11h03
